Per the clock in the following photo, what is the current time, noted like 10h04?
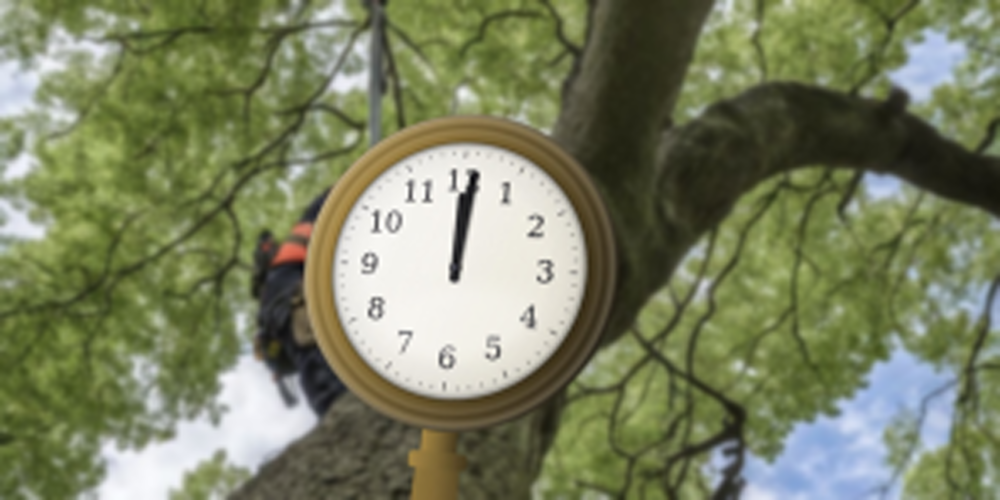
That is 12h01
